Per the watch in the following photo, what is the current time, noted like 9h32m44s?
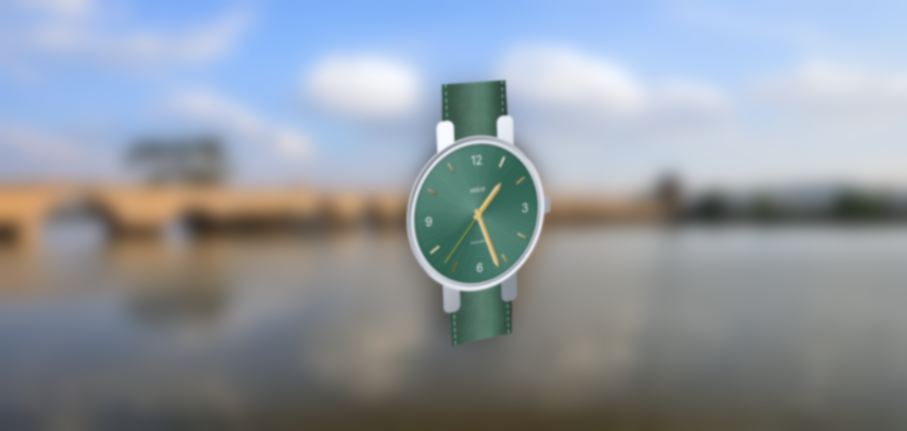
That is 1h26m37s
